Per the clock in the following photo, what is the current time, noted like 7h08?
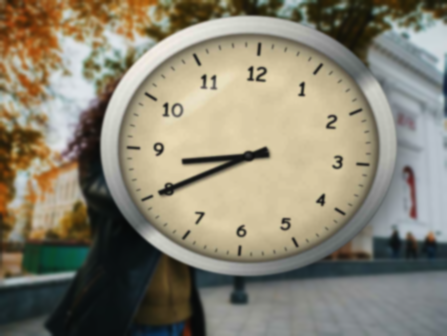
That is 8h40
